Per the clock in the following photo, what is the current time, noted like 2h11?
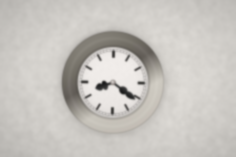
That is 8h21
